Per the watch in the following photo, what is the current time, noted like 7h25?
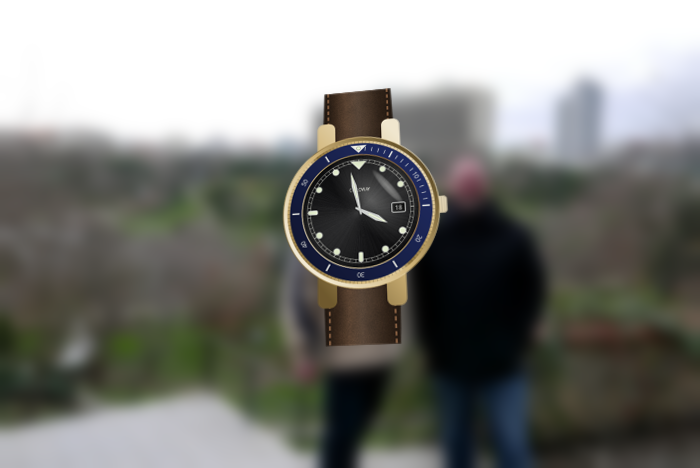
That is 3h58
